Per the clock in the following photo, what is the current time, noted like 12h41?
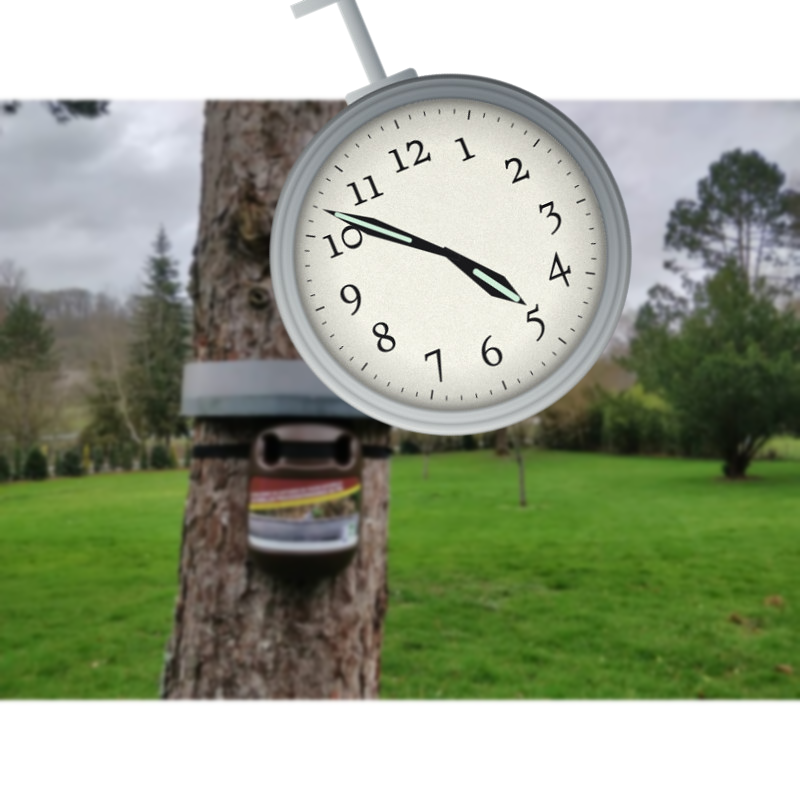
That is 4h52
